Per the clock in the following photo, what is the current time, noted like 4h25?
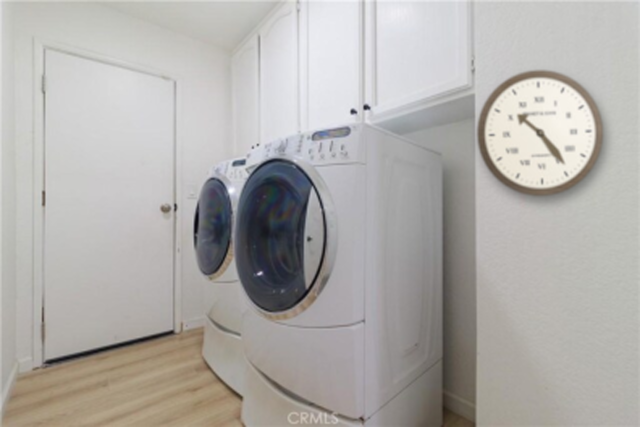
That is 10h24
